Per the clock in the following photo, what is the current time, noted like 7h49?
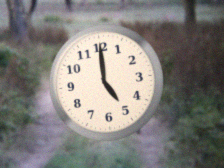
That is 5h00
